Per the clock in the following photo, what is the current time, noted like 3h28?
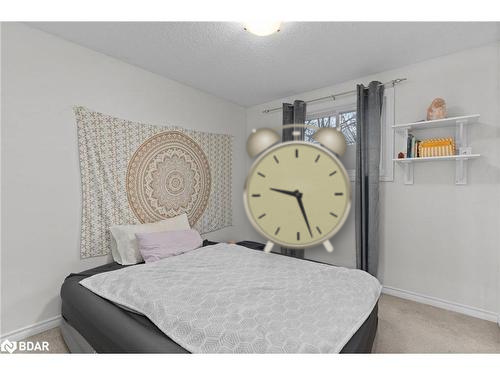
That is 9h27
